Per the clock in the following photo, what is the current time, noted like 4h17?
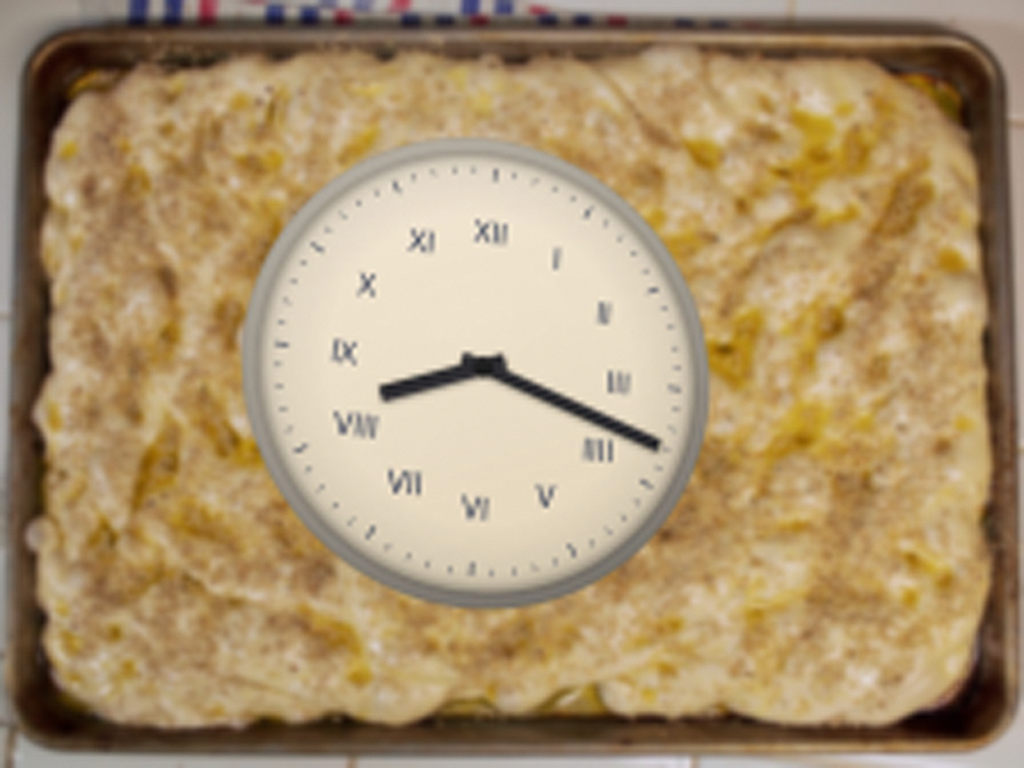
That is 8h18
